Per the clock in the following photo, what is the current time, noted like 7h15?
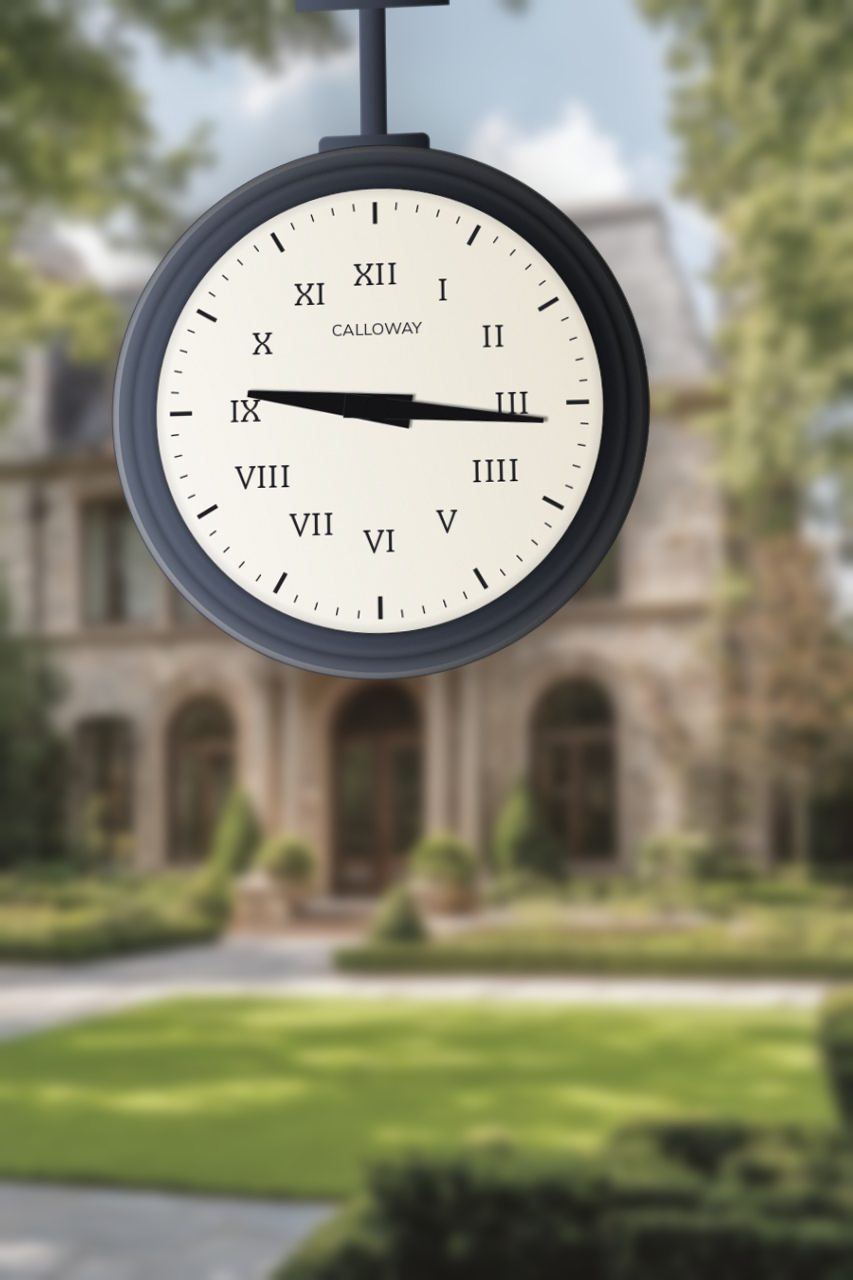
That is 9h16
